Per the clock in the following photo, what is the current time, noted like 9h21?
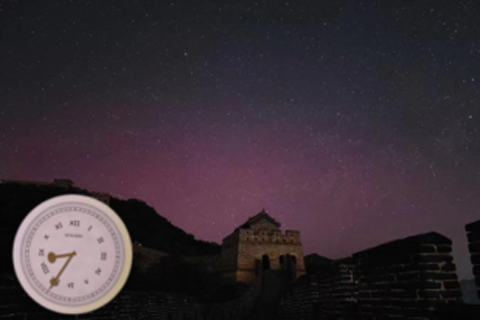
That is 8h35
